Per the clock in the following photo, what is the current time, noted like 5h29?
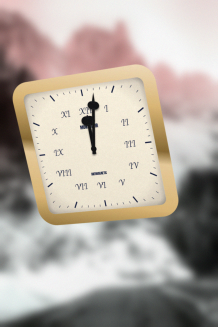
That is 12h02
